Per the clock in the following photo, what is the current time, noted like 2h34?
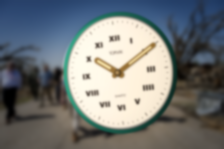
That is 10h10
